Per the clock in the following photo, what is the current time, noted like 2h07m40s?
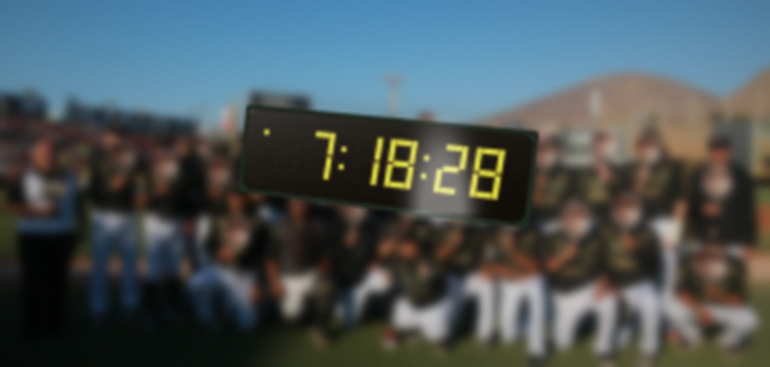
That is 7h18m28s
